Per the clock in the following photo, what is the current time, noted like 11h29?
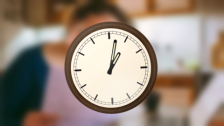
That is 1h02
